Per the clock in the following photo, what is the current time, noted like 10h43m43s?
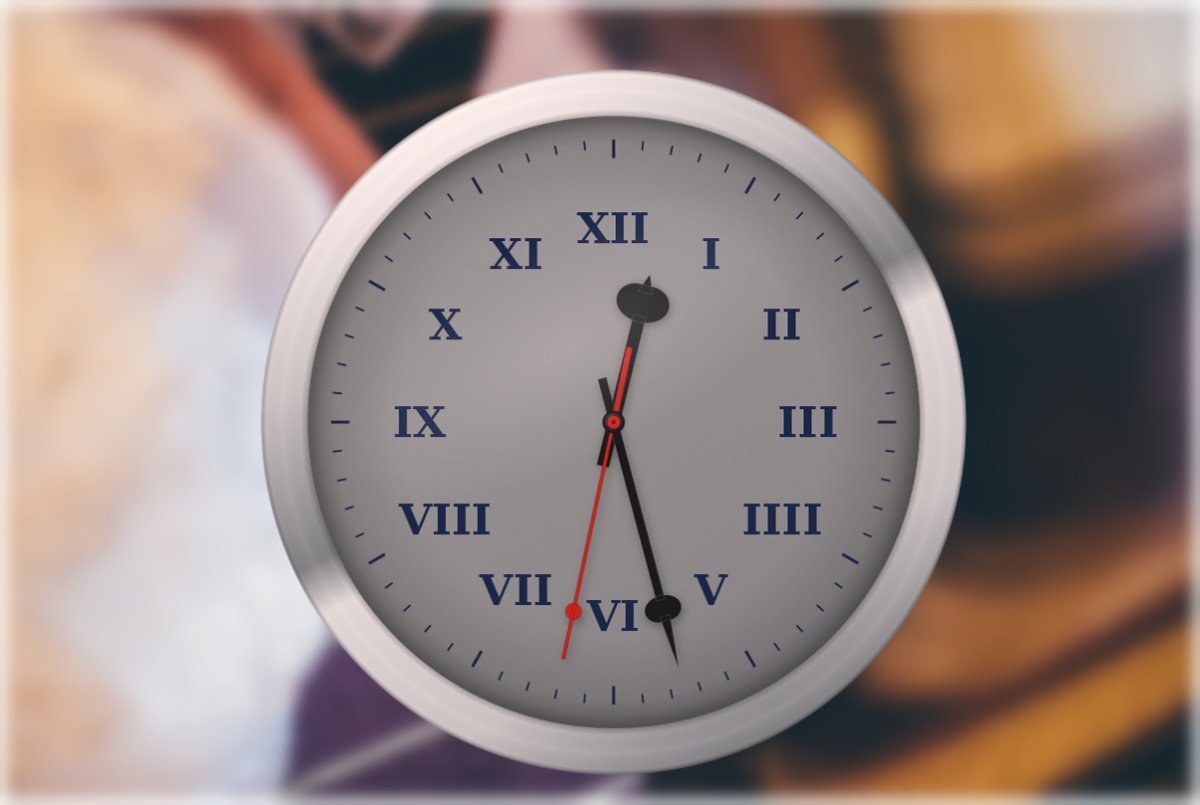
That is 12h27m32s
